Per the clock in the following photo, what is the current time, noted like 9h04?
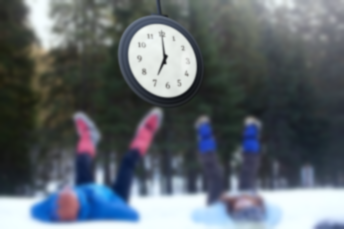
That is 7h00
